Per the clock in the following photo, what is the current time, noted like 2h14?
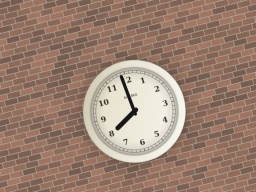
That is 7h59
